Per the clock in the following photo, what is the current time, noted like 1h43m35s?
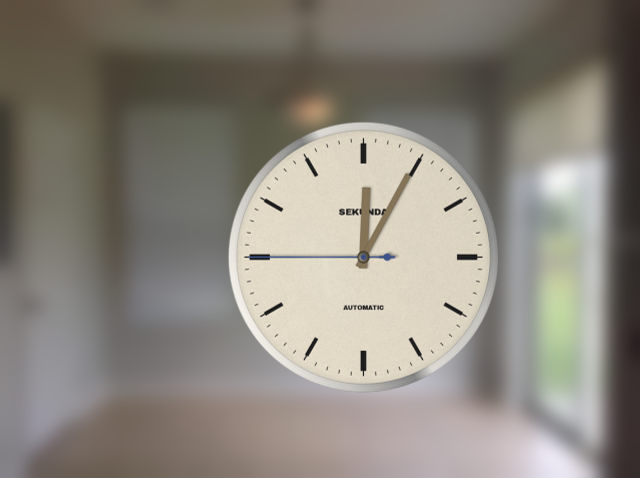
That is 12h04m45s
